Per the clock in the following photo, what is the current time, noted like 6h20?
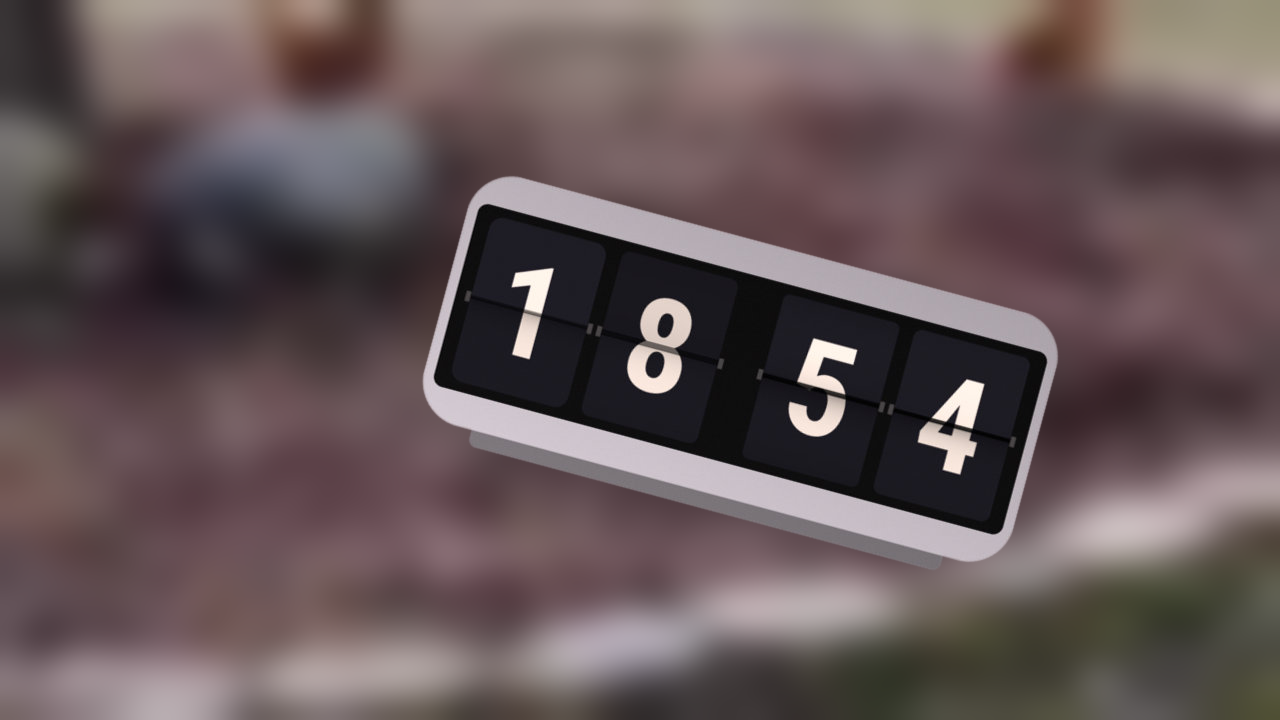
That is 18h54
